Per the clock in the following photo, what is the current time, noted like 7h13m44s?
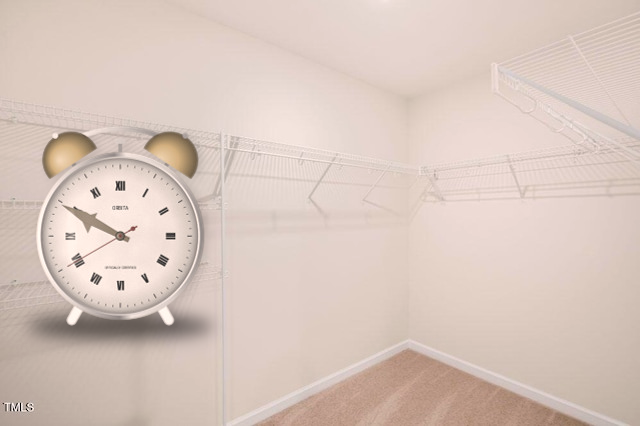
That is 9h49m40s
